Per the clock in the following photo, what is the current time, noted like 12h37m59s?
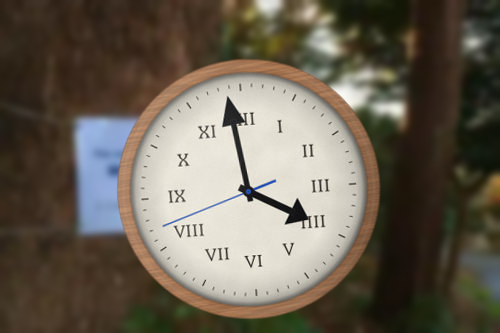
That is 3h58m42s
